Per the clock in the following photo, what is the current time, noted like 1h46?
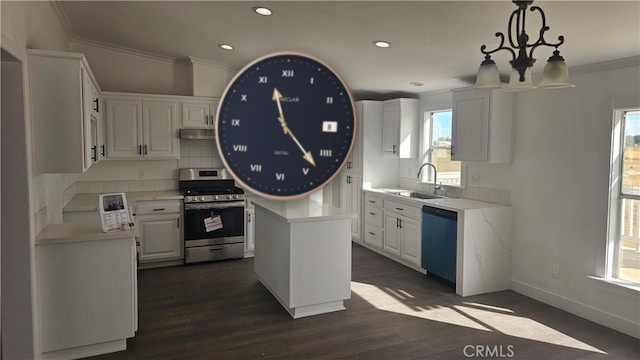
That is 11h23
